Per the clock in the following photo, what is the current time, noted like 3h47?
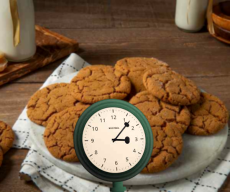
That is 3h07
